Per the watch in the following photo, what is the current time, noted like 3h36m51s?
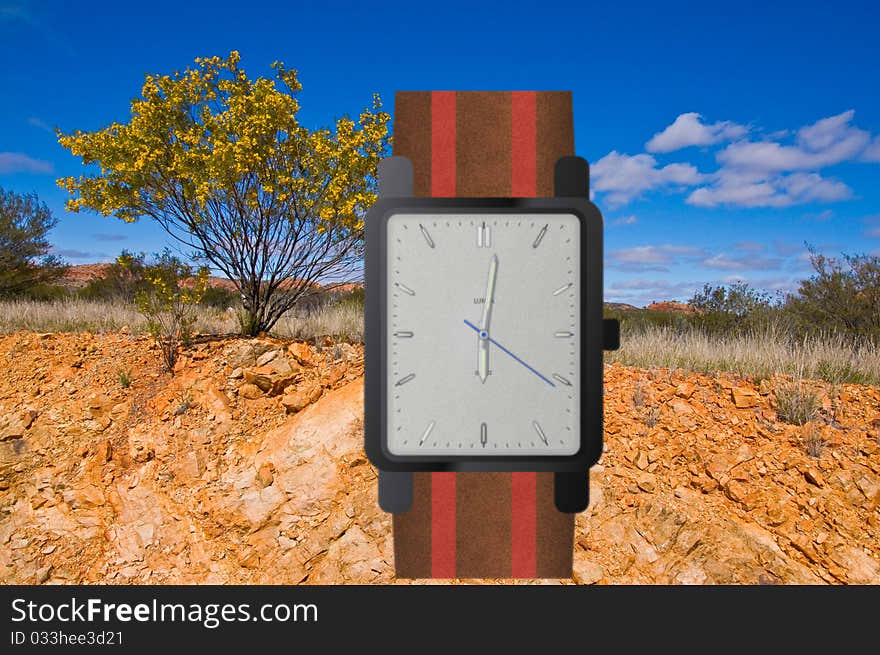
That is 6h01m21s
